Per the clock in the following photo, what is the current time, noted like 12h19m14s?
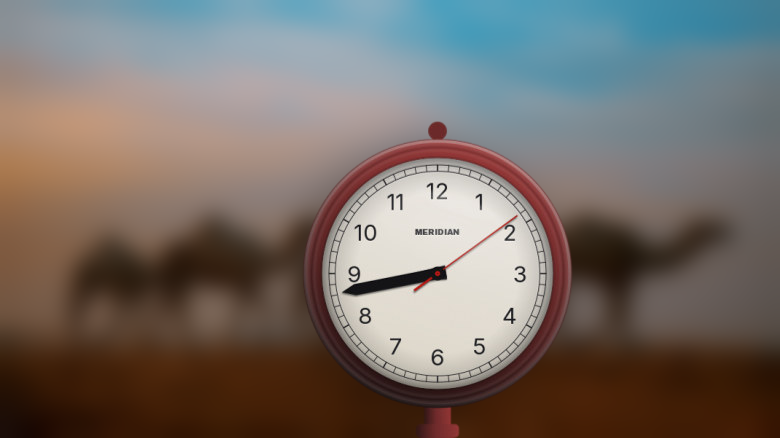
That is 8h43m09s
